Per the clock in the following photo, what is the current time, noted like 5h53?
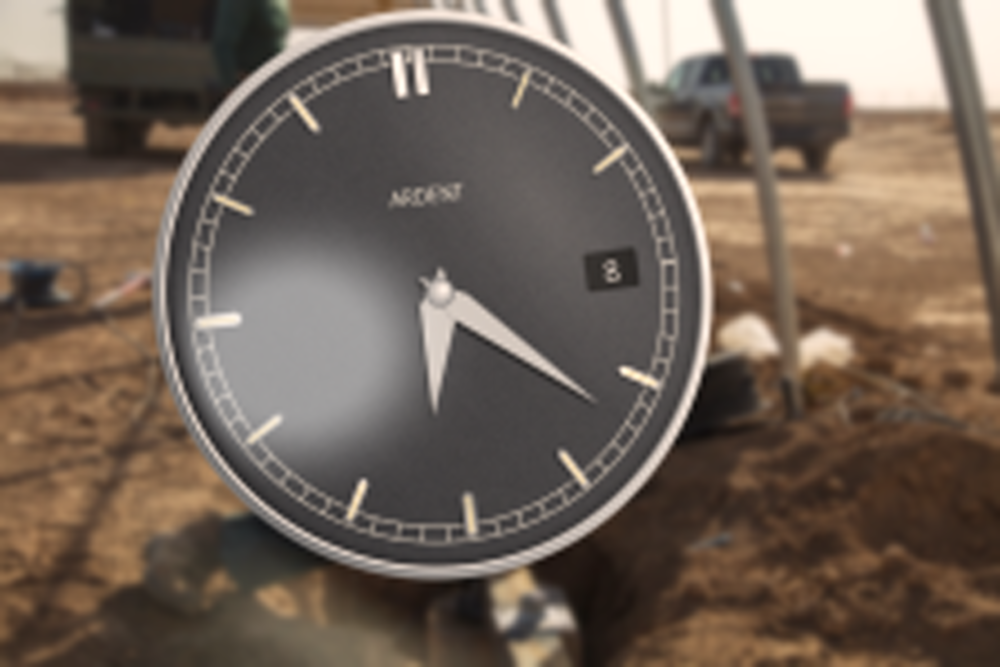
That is 6h22
